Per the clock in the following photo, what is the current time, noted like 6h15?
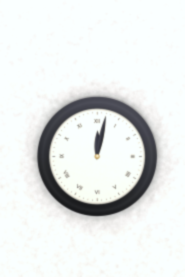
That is 12h02
